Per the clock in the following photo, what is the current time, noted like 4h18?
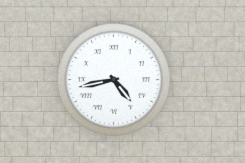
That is 4h43
